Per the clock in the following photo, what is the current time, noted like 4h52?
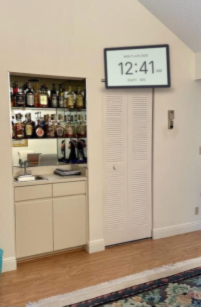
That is 12h41
